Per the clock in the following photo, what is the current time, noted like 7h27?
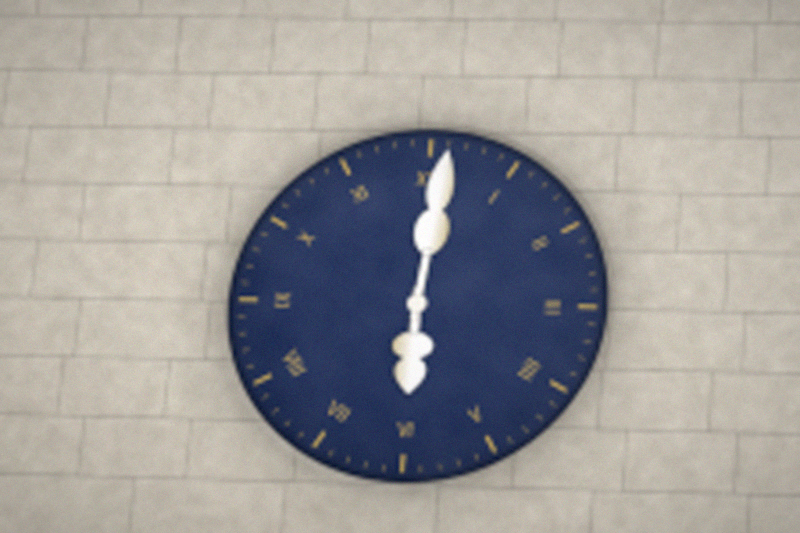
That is 6h01
